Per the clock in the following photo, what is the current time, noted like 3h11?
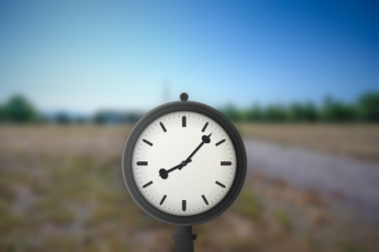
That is 8h07
